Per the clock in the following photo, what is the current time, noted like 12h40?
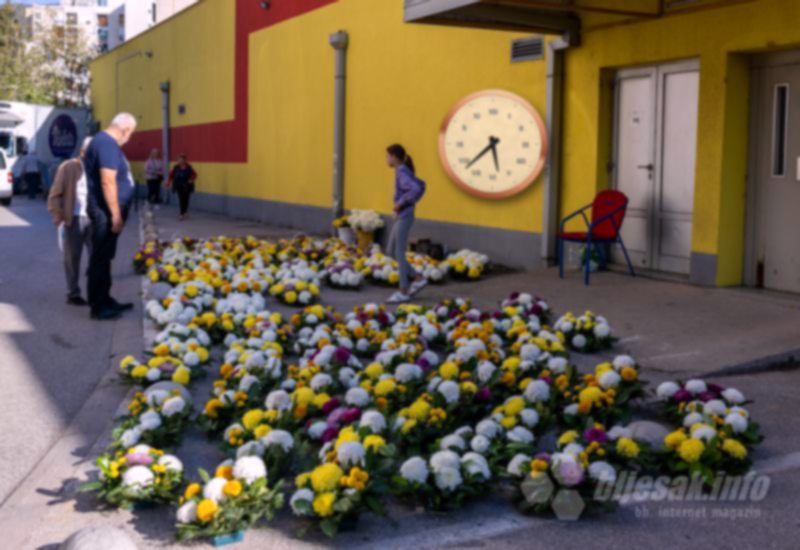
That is 5h38
